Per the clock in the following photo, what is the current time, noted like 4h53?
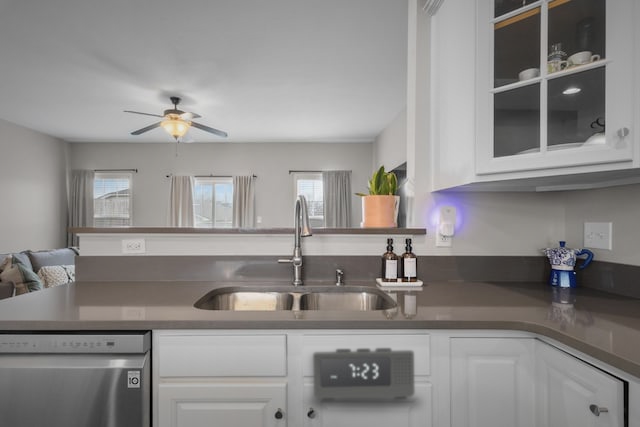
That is 7h23
